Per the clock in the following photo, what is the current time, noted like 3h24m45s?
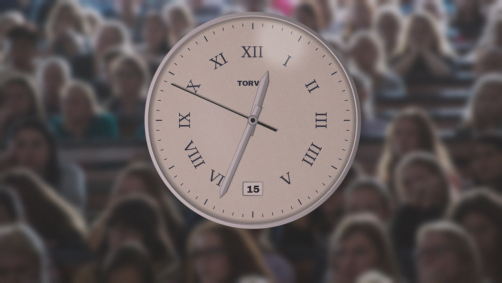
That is 12h33m49s
